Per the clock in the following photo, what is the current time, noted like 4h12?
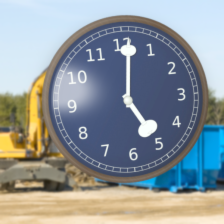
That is 5h01
